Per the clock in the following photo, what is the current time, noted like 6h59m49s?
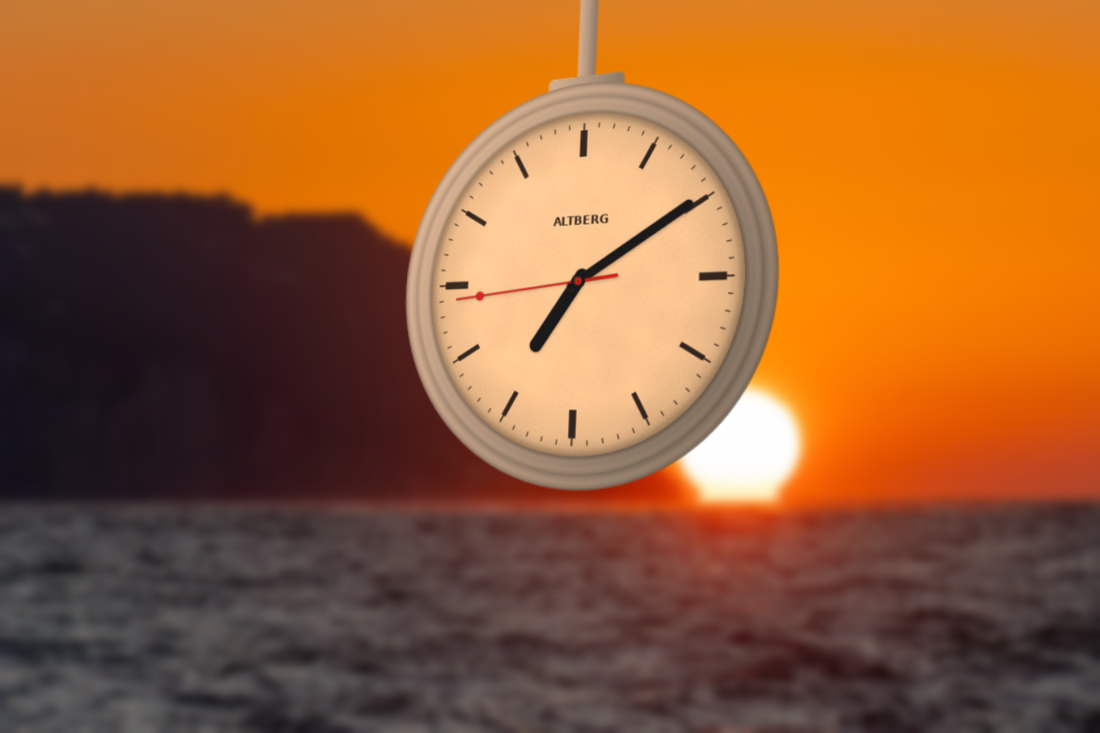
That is 7h09m44s
